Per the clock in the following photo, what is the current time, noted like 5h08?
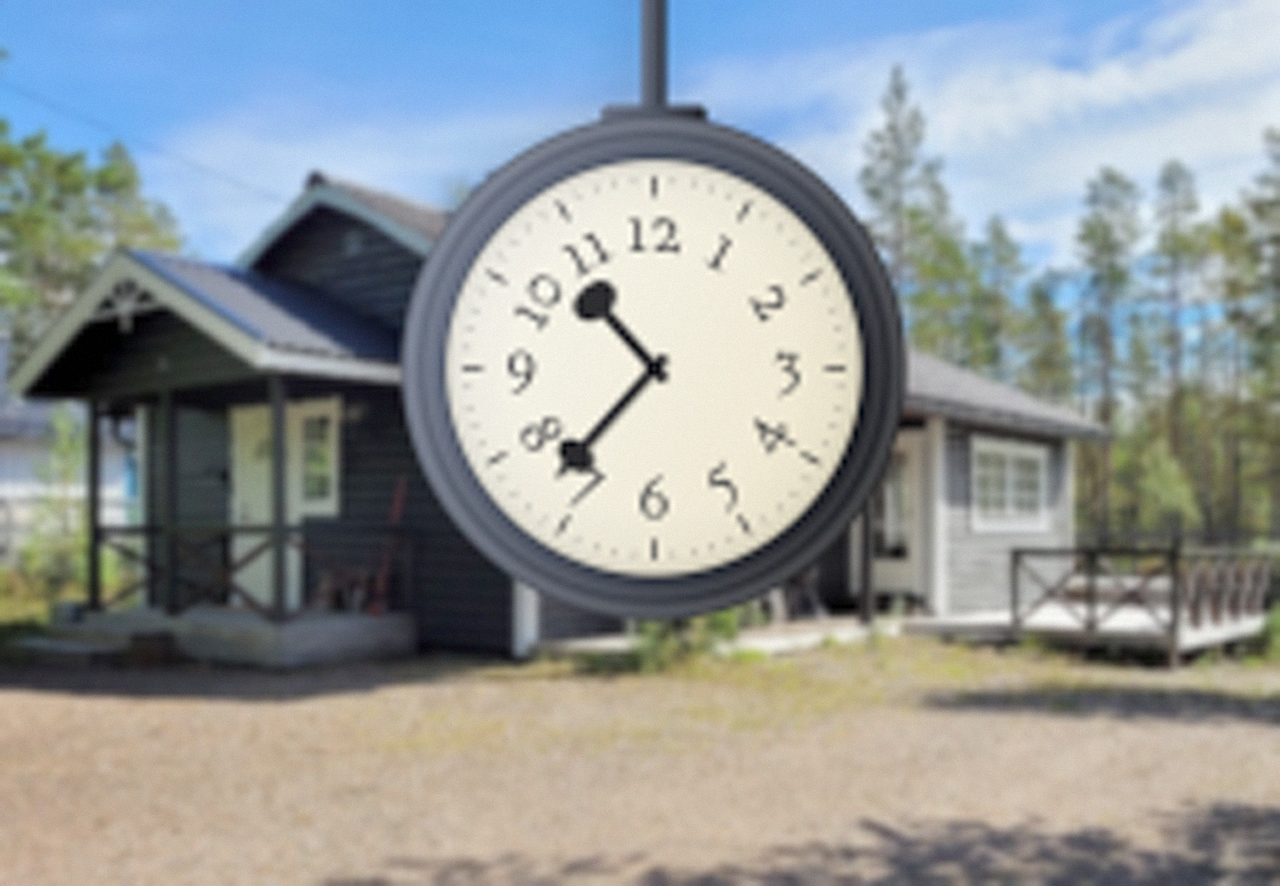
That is 10h37
